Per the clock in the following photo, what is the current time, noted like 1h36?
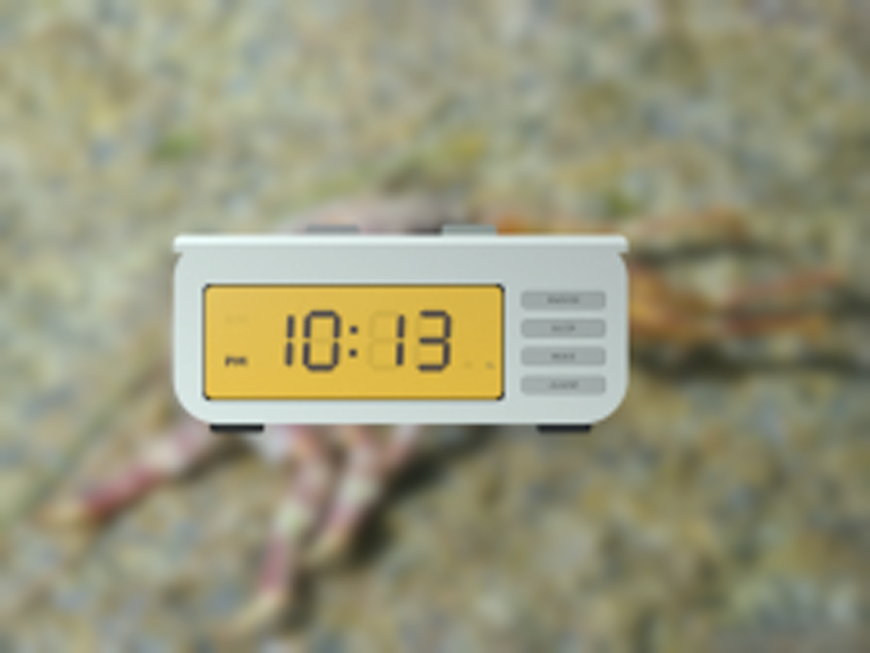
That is 10h13
